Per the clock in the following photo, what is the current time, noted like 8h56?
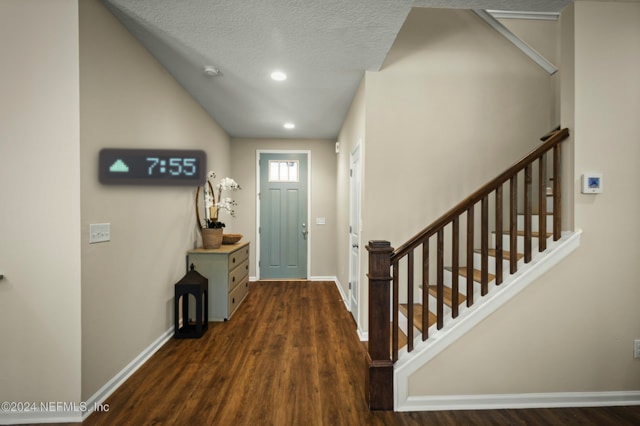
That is 7h55
